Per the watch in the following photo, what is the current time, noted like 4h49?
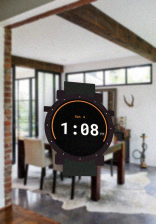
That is 1h08
